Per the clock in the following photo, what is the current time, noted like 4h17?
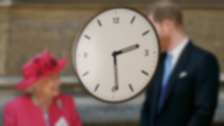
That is 2h29
